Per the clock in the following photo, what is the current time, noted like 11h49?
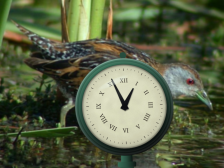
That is 12h56
